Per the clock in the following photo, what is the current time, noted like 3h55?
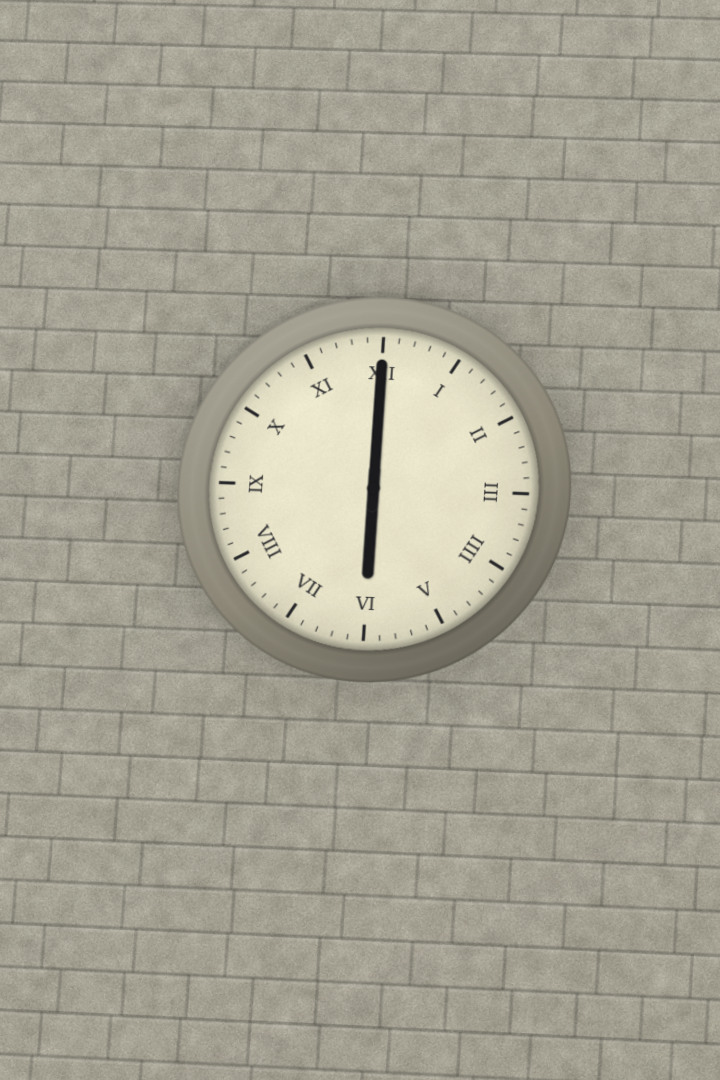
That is 6h00
